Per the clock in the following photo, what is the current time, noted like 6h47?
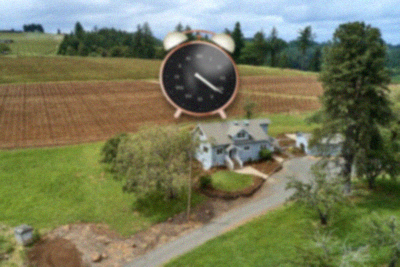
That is 4h21
